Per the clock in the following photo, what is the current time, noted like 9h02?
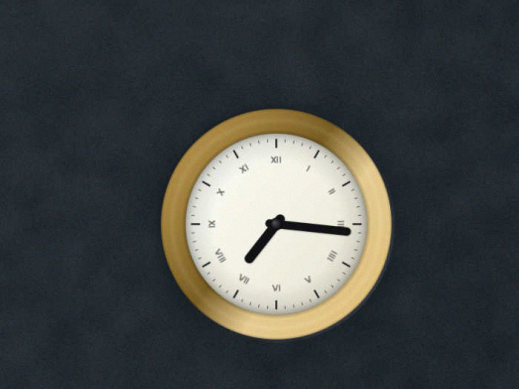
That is 7h16
